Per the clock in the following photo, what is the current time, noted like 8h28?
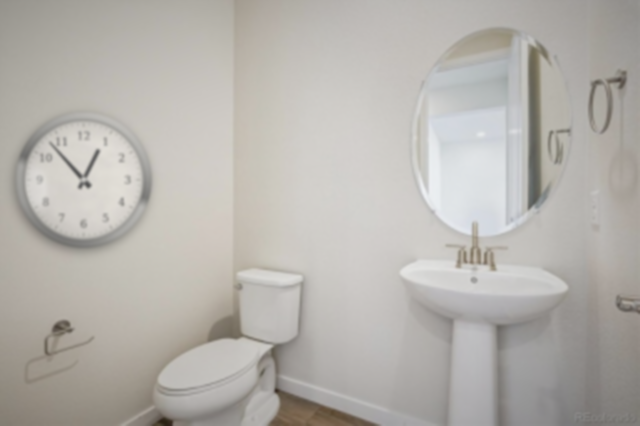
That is 12h53
